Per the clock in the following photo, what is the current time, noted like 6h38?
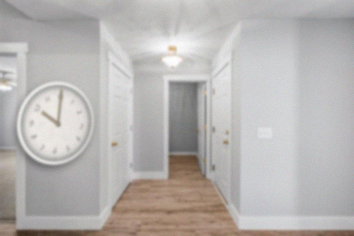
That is 10h00
